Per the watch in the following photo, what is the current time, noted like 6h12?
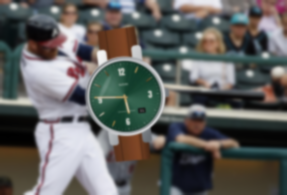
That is 5h46
